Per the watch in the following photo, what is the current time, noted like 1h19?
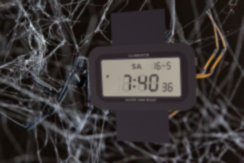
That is 7h40
